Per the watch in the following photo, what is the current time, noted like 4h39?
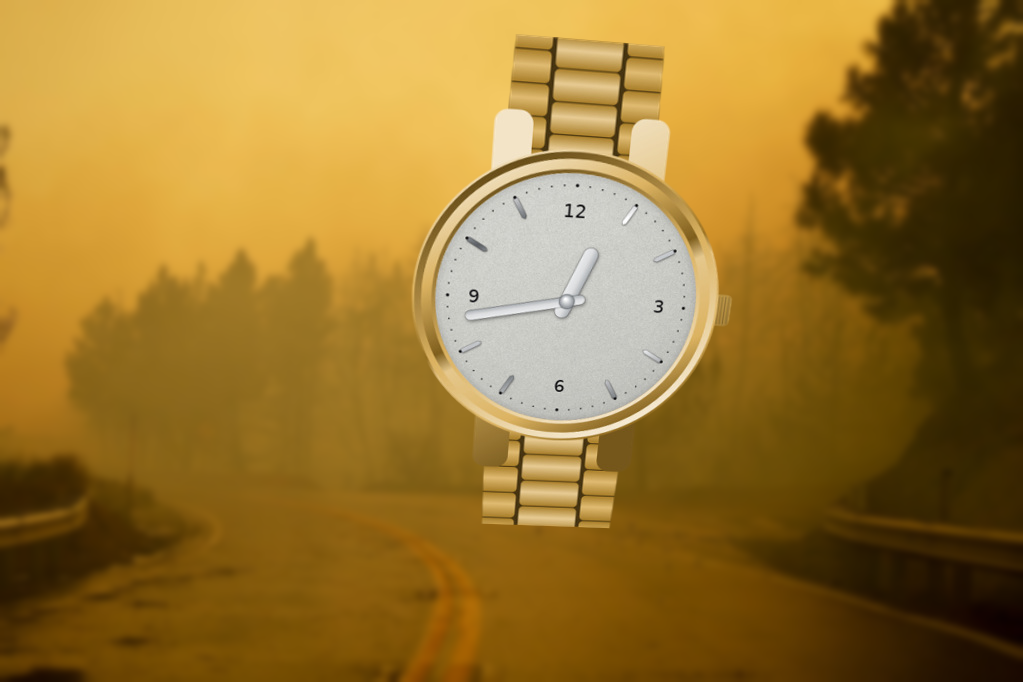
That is 12h43
